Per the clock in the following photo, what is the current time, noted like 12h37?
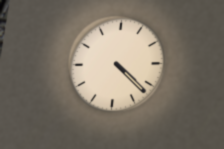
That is 4h22
